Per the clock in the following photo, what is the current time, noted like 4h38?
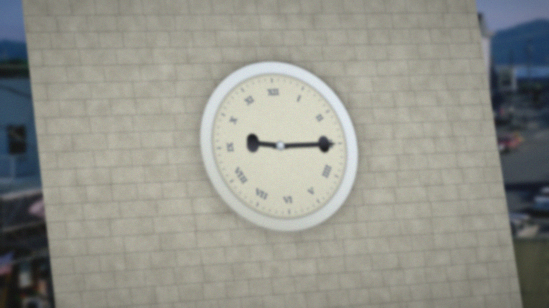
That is 9h15
